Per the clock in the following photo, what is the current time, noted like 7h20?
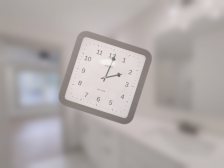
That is 2h01
